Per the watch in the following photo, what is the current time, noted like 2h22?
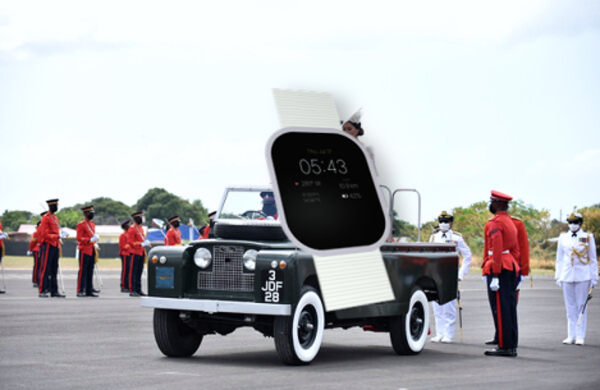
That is 5h43
